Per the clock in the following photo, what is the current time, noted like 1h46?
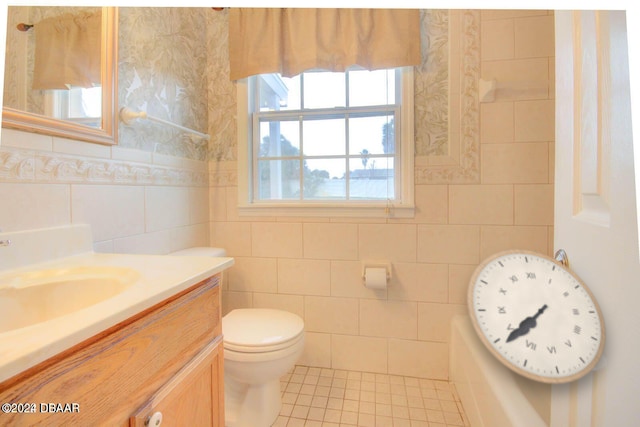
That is 7h39
